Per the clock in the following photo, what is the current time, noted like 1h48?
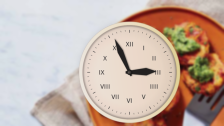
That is 2h56
